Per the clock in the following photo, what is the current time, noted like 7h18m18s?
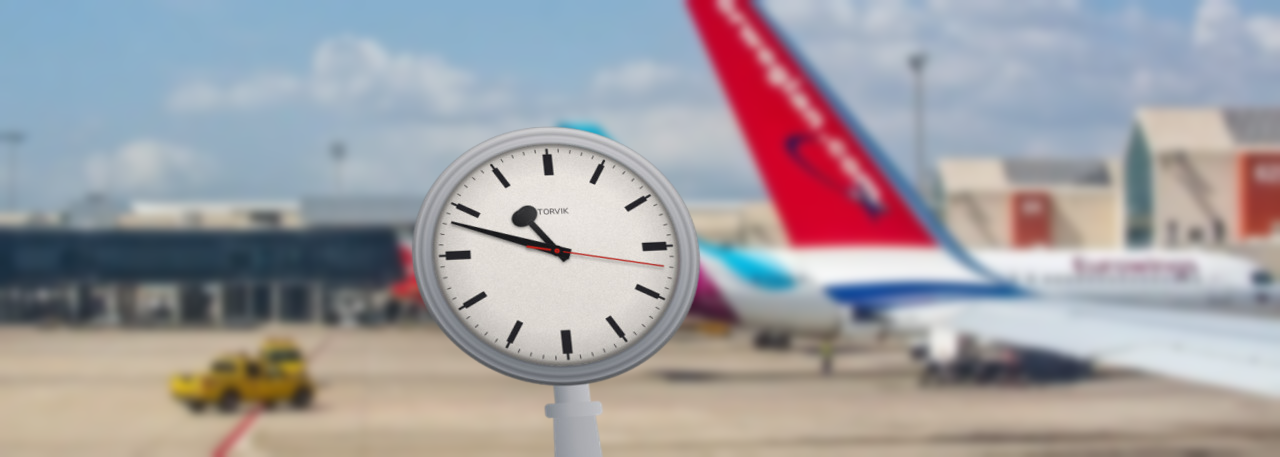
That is 10h48m17s
